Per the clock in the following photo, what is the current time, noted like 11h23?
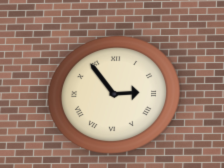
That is 2h54
